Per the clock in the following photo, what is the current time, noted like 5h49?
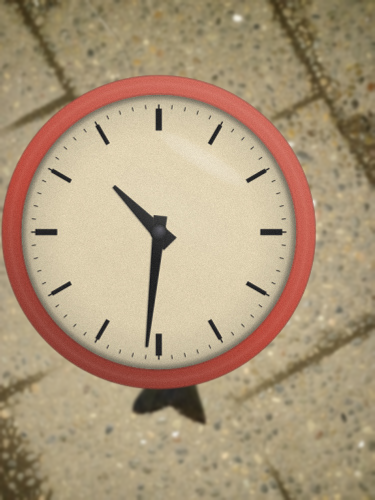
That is 10h31
